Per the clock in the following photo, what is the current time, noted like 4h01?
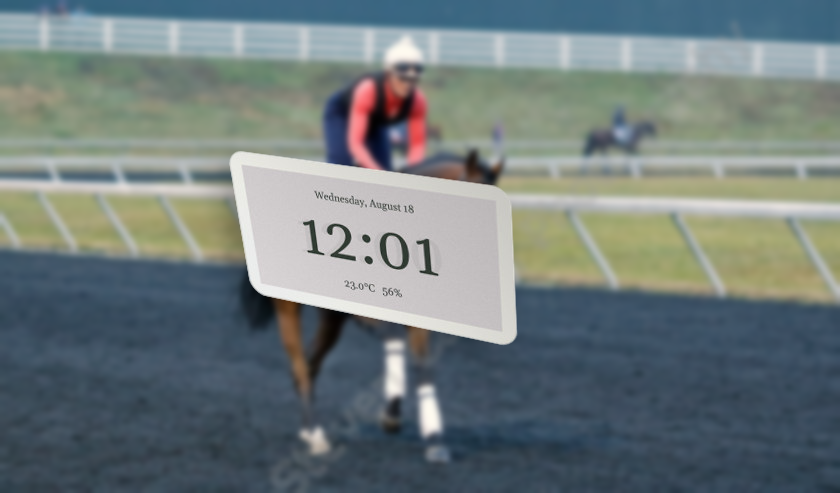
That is 12h01
